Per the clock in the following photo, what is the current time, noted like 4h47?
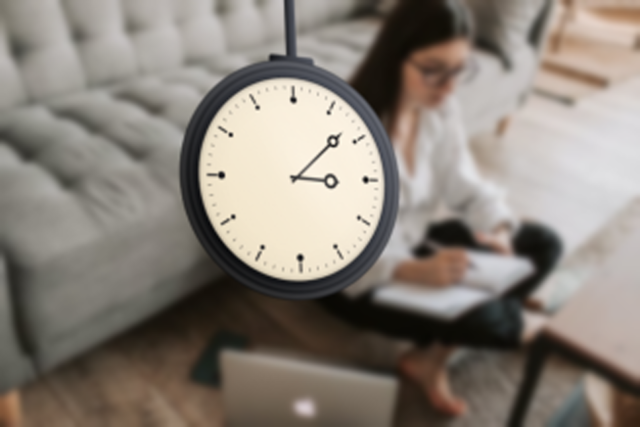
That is 3h08
